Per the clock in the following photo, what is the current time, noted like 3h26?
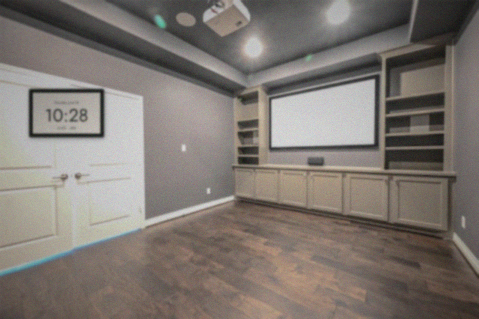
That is 10h28
